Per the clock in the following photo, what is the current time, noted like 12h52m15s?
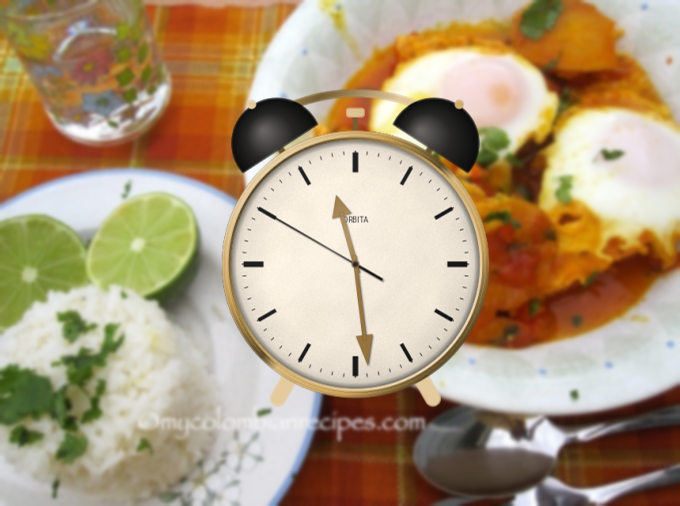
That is 11h28m50s
